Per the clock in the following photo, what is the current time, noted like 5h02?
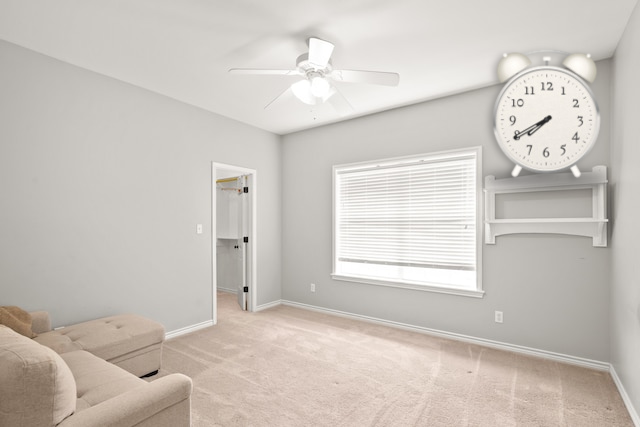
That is 7h40
